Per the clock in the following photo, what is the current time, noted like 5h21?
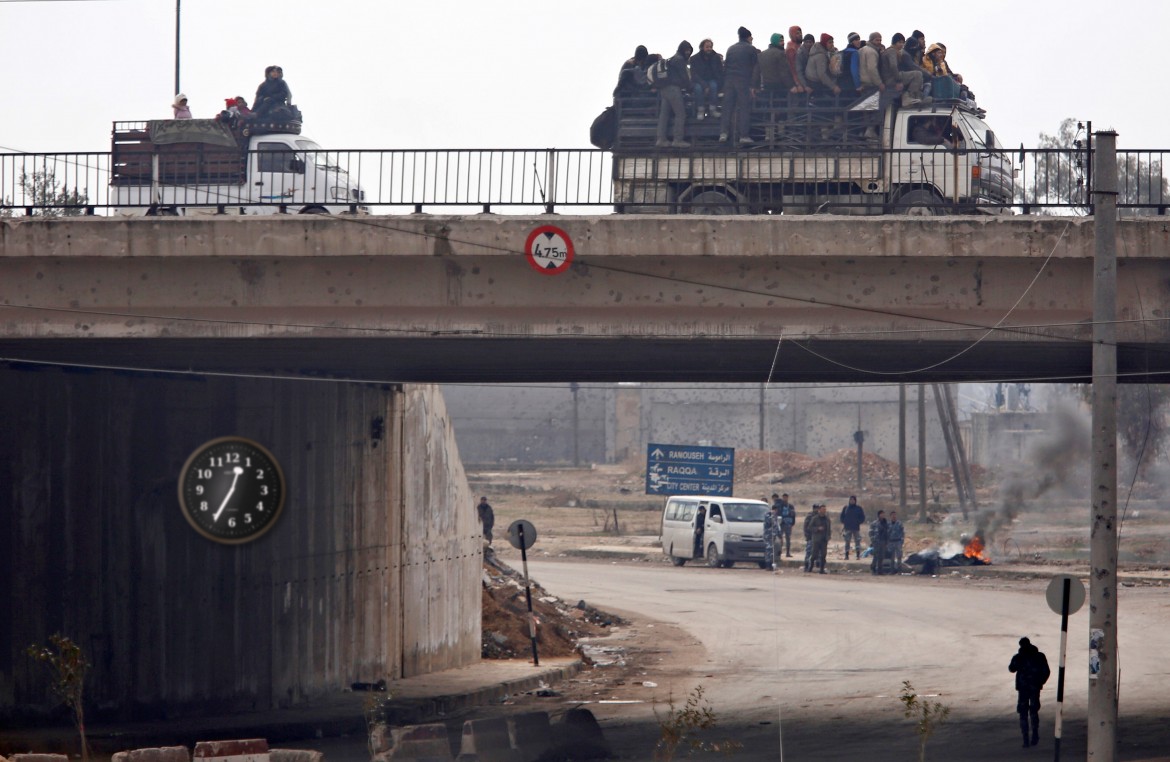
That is 12h35
